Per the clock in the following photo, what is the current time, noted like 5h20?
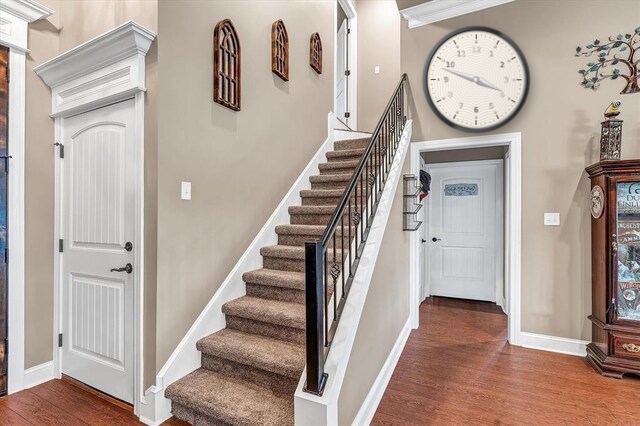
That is 3h48
